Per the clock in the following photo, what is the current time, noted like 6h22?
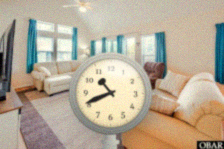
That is 10h41
